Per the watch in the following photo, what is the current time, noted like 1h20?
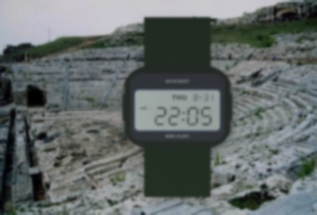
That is 22h05
